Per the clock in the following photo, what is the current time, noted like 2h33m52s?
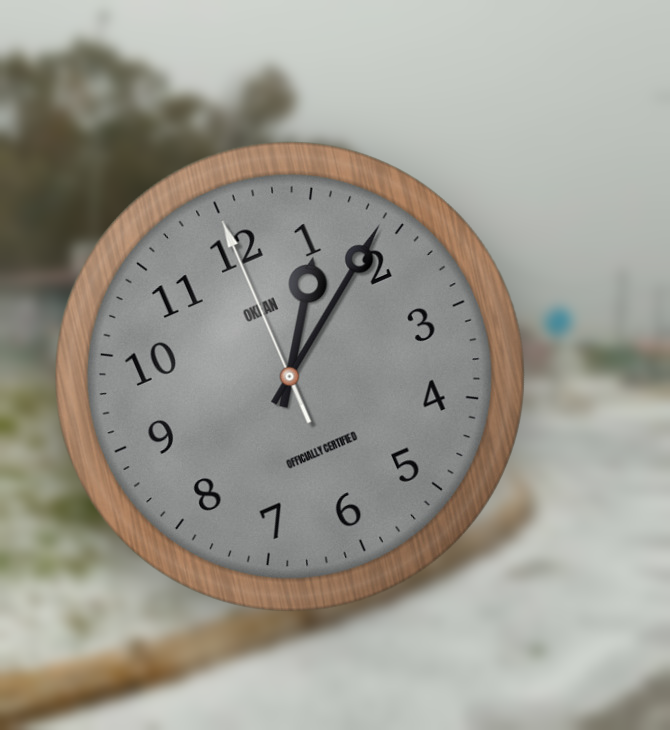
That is 1h09m00s
